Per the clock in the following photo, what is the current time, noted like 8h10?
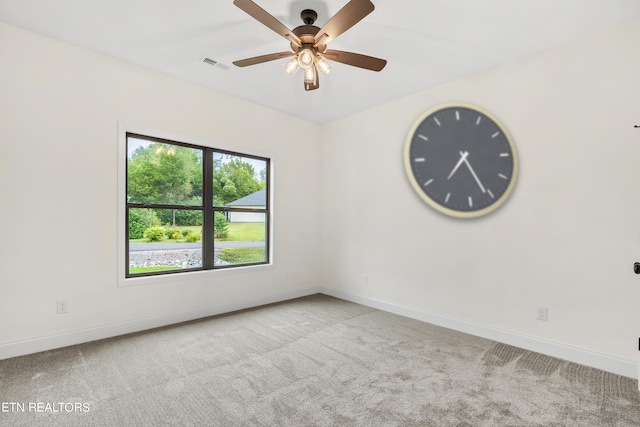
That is 7h26
